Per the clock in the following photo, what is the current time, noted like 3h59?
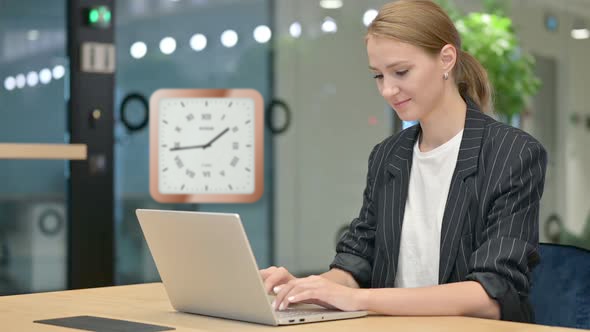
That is 1h44
